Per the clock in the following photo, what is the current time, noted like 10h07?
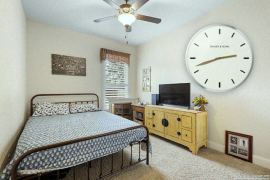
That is 2h42
